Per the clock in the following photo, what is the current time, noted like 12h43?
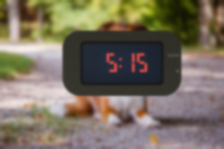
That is 5h15
